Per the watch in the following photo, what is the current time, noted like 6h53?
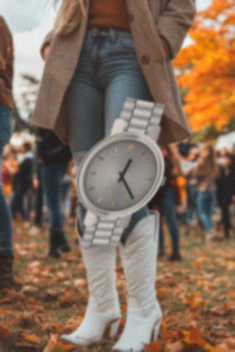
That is 12h23
